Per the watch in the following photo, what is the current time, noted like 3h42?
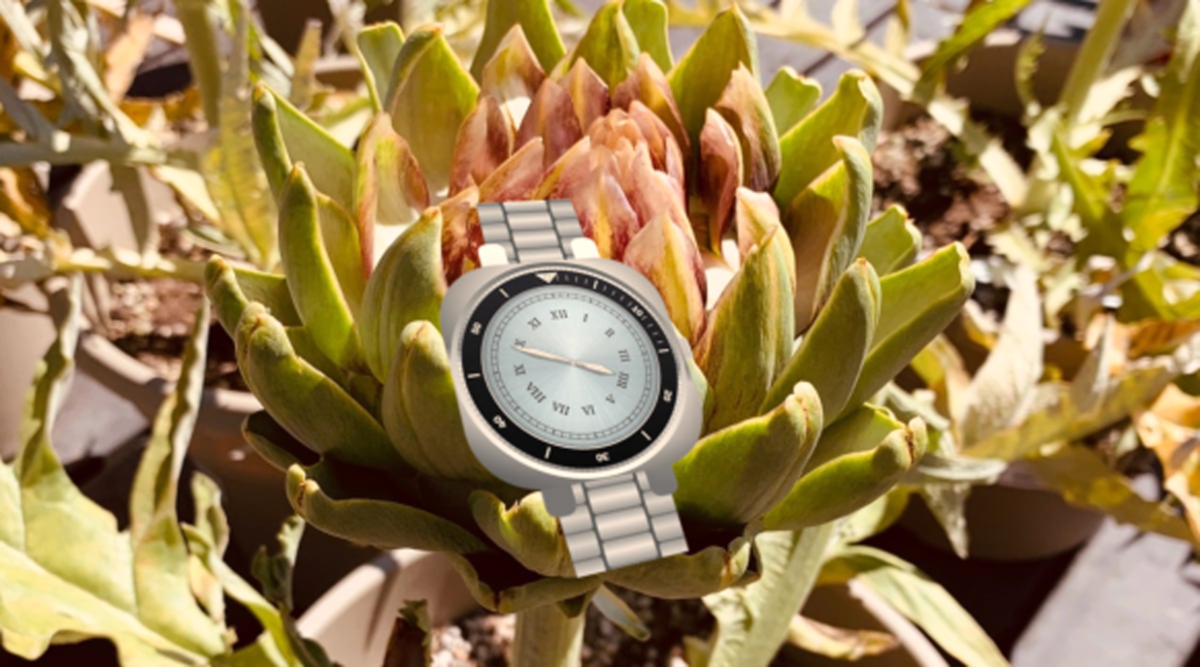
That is 3h49
